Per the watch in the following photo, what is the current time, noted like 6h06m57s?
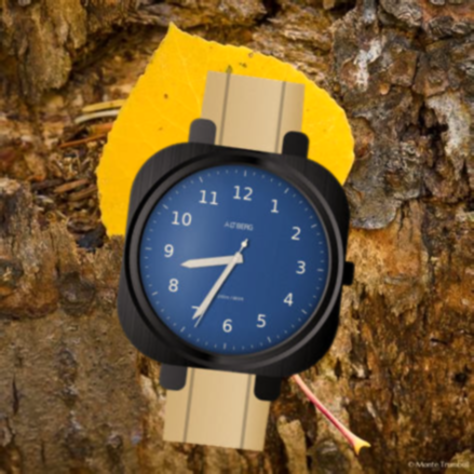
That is 8h34m34s
